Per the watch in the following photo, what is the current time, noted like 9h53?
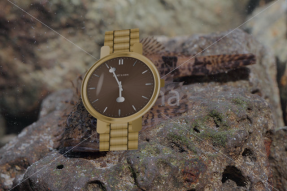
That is 5h56
